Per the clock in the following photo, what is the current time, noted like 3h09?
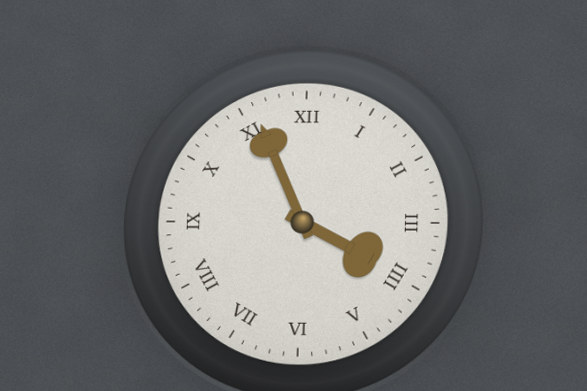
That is 3h56
